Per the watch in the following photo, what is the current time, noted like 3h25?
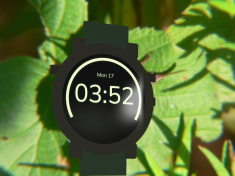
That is 3h52
